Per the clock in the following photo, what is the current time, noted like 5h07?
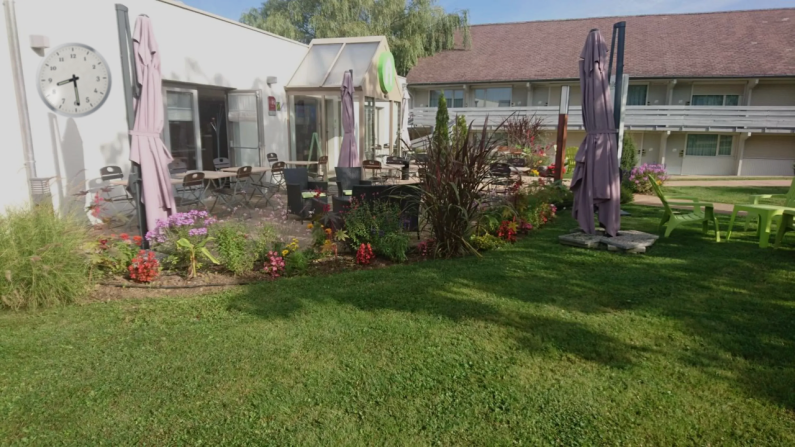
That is 8h29
